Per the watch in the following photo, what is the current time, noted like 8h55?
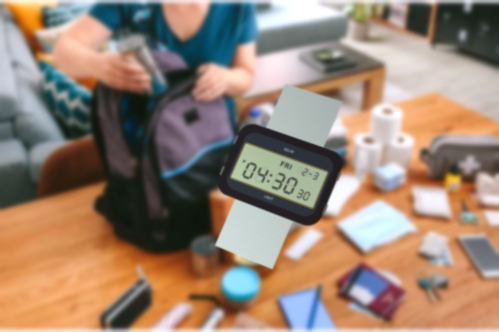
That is 4h30
